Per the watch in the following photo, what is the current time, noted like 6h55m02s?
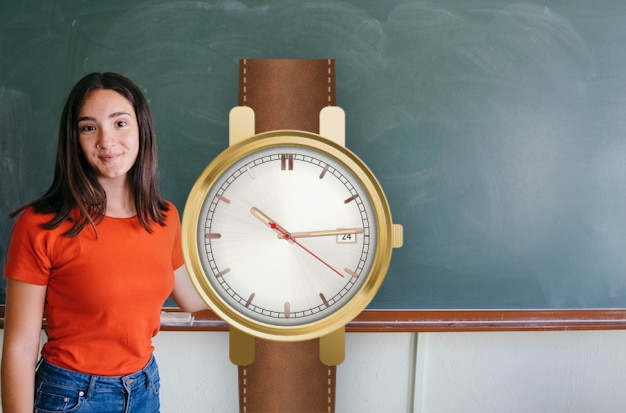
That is 10h14m21s
